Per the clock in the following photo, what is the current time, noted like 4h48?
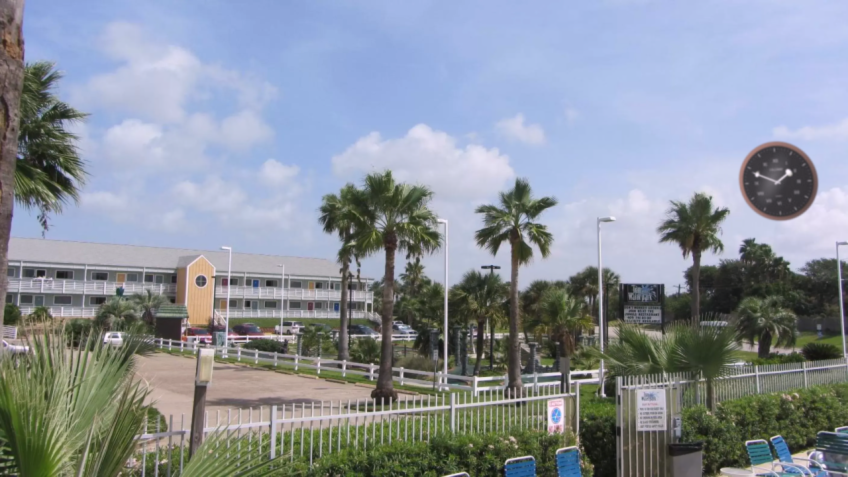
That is 1h49
